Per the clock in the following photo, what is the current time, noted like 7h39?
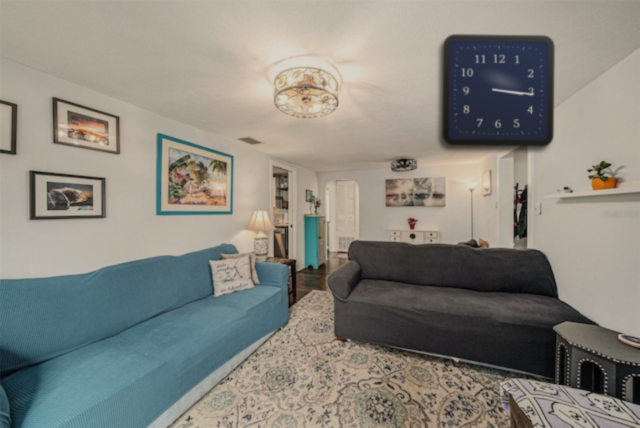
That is 3h16
